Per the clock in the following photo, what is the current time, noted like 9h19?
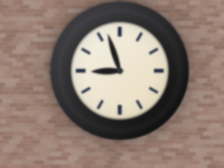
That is 8h57
